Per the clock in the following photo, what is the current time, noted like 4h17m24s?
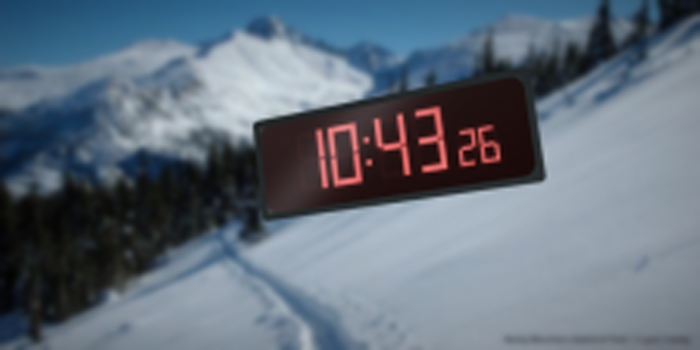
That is 10h43m26s
